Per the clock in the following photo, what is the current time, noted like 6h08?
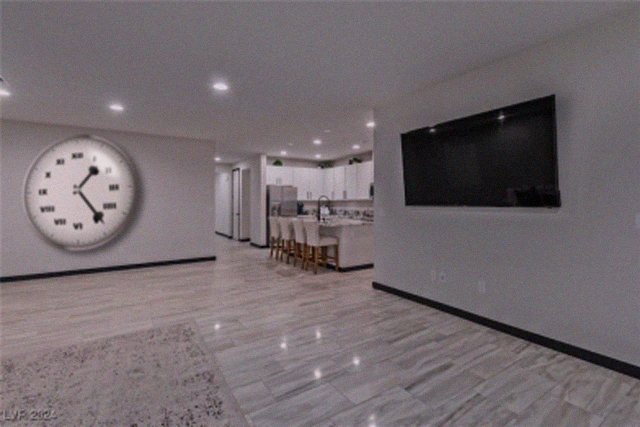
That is 1h24
